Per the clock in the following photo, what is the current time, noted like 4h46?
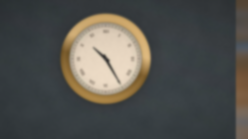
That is 10h25
